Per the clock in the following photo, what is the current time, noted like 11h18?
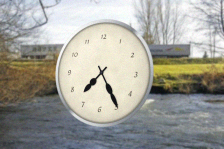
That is 7h25
